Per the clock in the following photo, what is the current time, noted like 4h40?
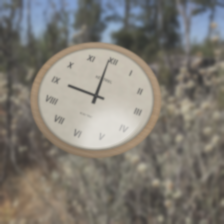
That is 8h59
